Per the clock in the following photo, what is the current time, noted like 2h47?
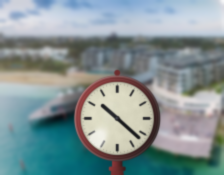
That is 10h22
